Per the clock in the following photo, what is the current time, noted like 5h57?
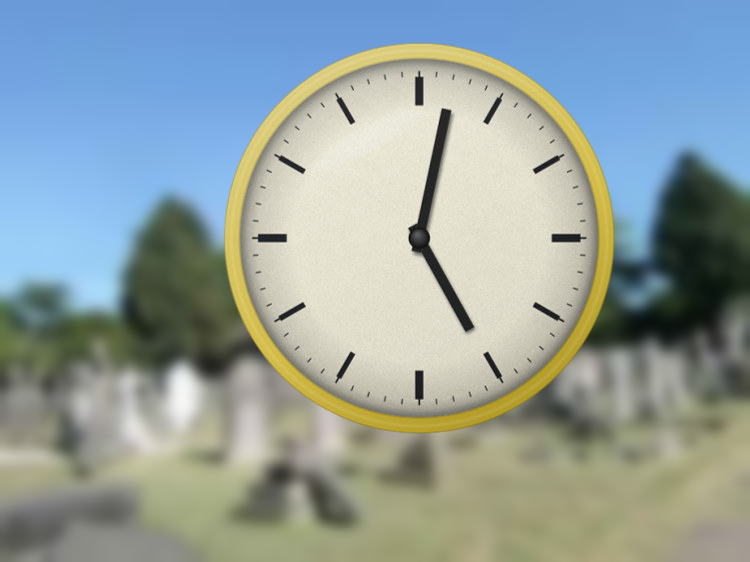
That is 5h02
